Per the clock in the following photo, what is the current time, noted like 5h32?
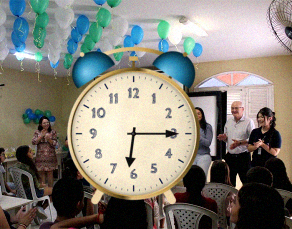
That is 6h15
